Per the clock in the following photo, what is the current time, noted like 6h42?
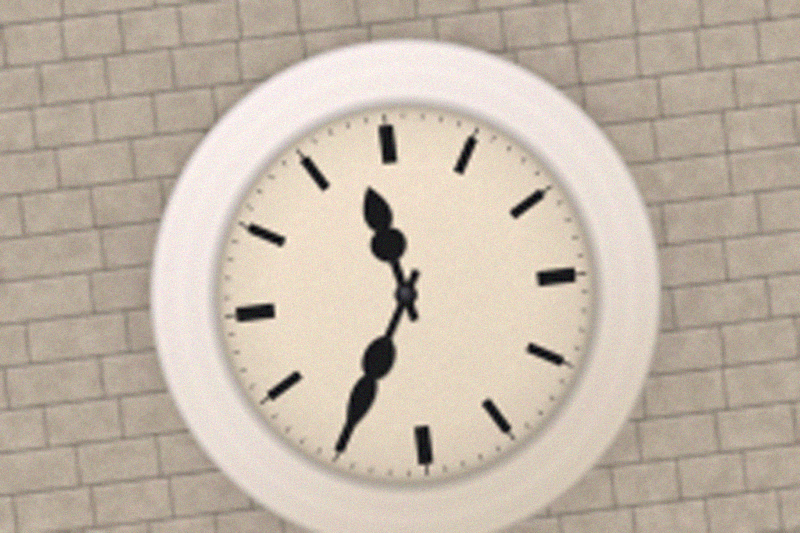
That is 11h35
